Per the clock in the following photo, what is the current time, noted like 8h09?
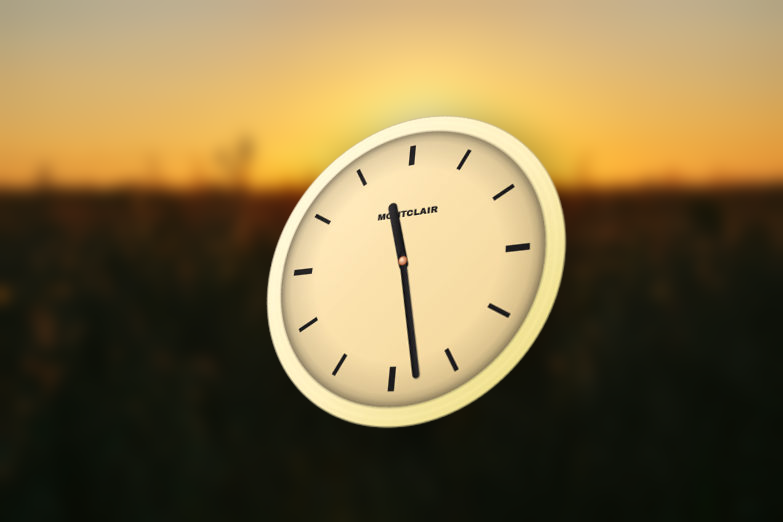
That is 11h28
